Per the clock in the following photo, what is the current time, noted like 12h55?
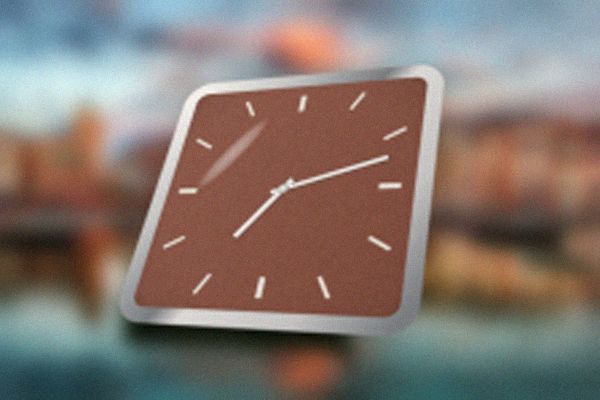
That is 7h12
